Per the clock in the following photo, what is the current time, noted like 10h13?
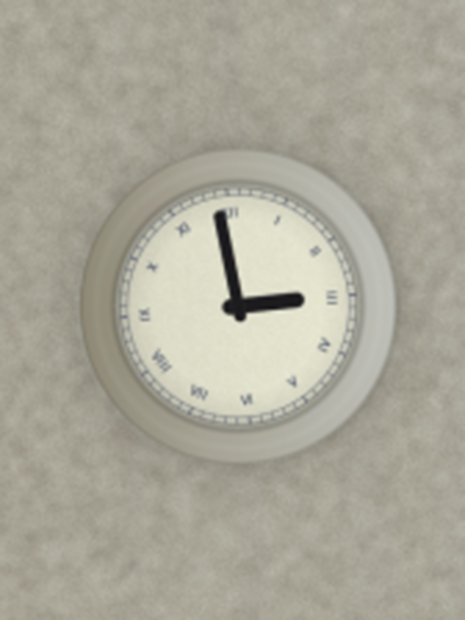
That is 2h59
